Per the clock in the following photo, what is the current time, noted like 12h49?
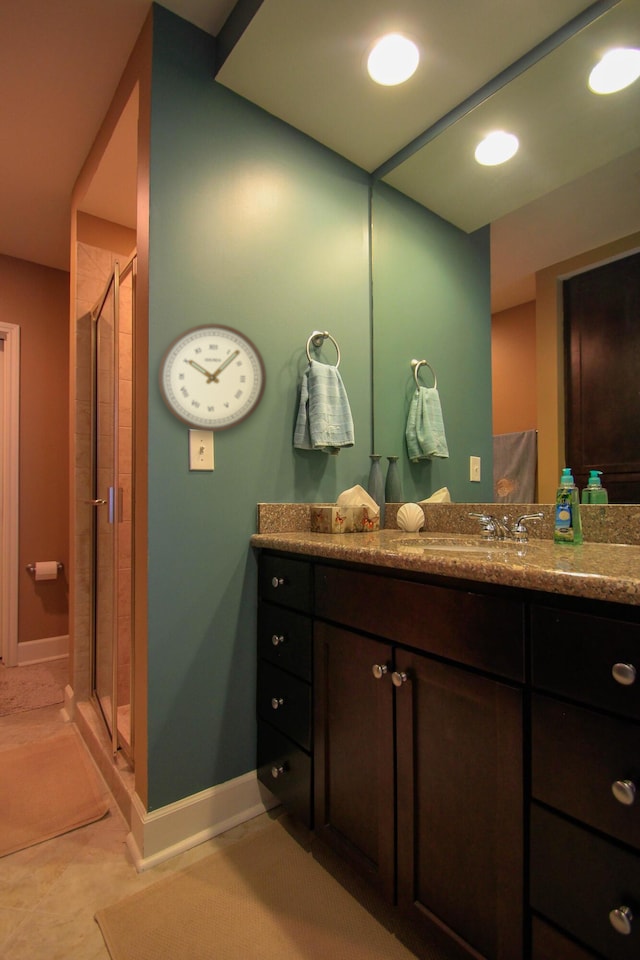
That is 10h07
